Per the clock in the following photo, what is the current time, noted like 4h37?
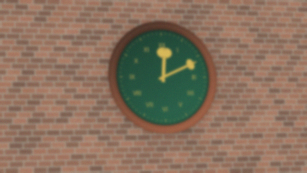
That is 12h11
